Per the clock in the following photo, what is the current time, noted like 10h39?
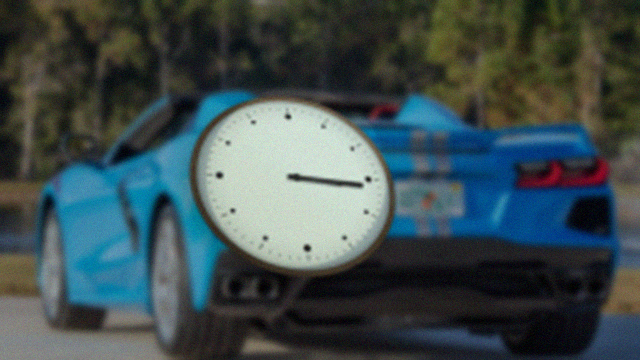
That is 3h16
